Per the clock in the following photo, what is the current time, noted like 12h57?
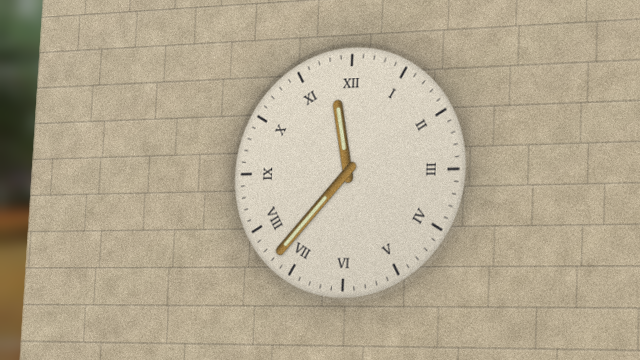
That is 11h37
